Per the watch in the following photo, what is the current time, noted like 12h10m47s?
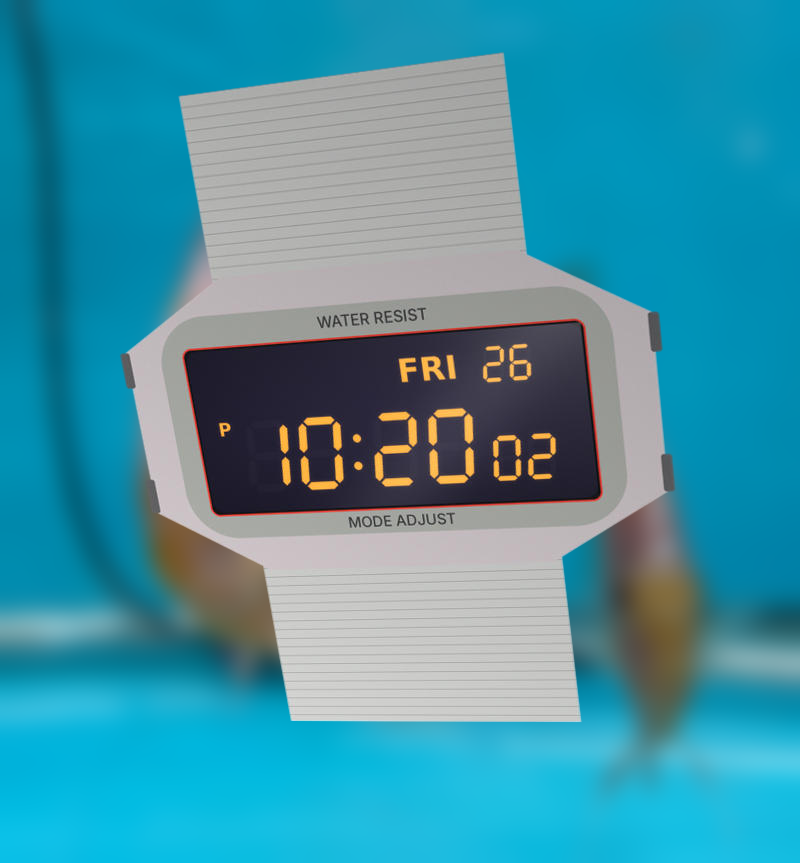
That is 10h20m02s
